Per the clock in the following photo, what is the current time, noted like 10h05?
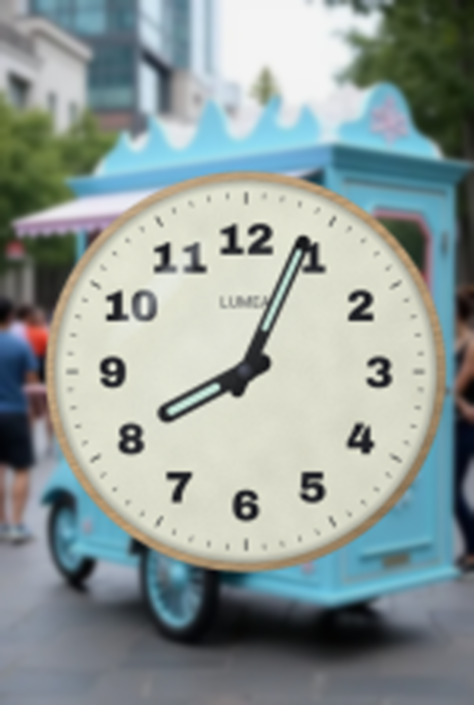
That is 8h04
